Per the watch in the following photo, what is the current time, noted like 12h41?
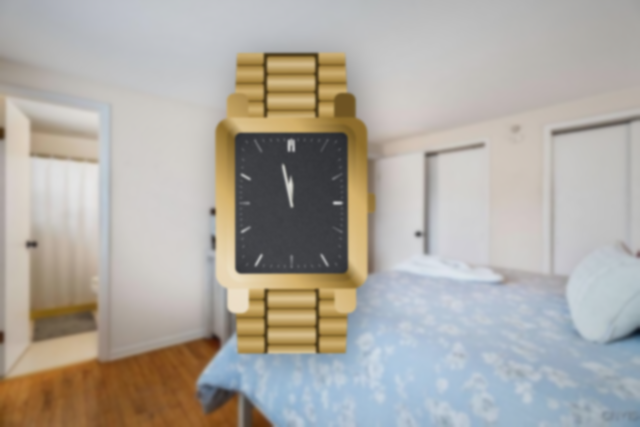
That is 11h58
